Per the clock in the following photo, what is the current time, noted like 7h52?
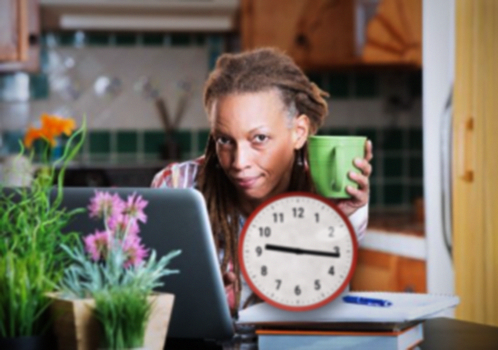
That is 9h16
